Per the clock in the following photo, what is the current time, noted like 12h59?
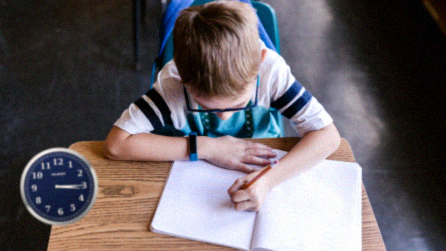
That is 3h15
